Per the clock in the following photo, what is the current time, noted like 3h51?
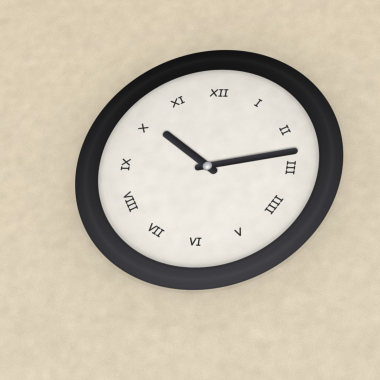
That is 10h13
